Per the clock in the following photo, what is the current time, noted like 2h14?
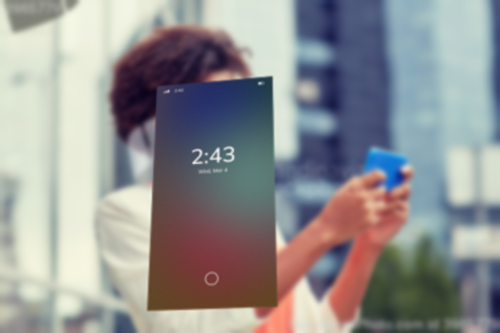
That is 2h43
